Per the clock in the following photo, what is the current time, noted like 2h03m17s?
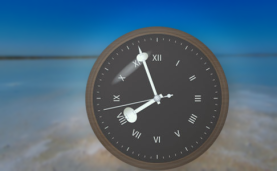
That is 7h56m43s
